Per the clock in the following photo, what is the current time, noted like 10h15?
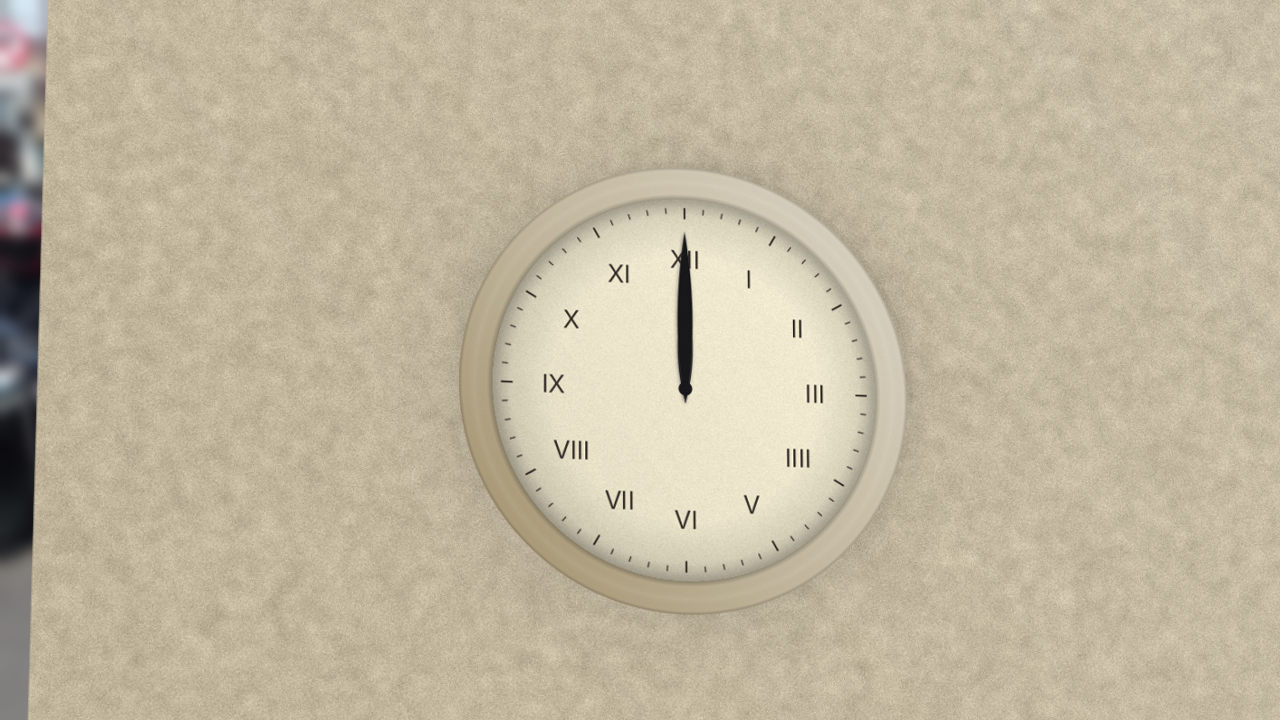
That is 12h00
